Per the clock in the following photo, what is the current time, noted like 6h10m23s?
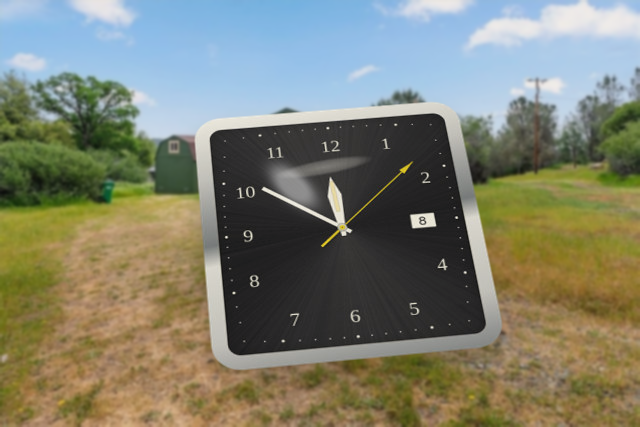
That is 11h51m08s
